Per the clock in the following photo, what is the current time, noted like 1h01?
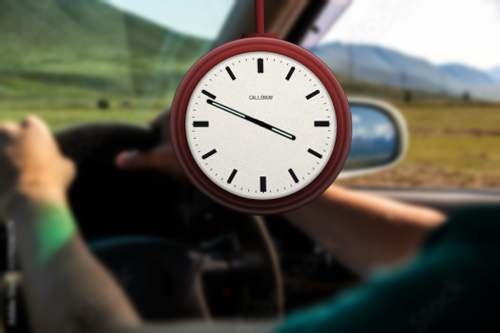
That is 3h49
